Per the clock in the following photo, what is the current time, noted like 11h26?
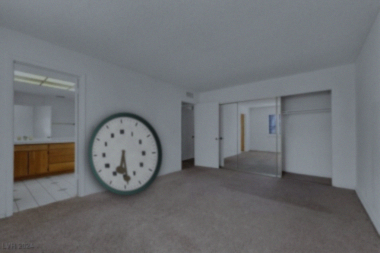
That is 6h29
